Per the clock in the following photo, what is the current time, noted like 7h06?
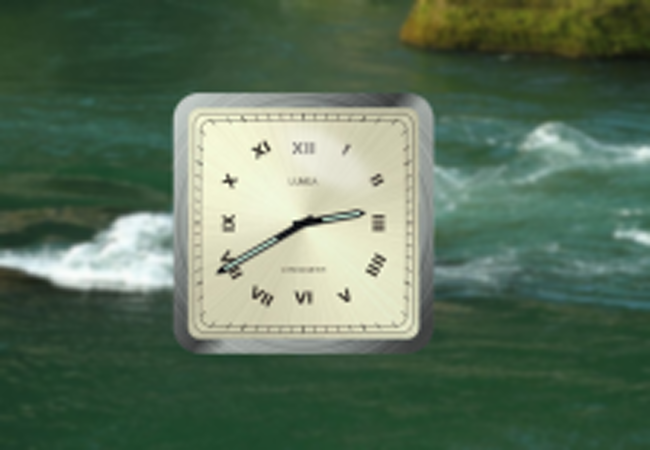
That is 2h40
